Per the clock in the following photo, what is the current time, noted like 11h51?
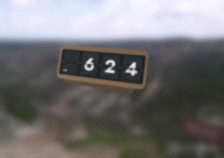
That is 6h24
